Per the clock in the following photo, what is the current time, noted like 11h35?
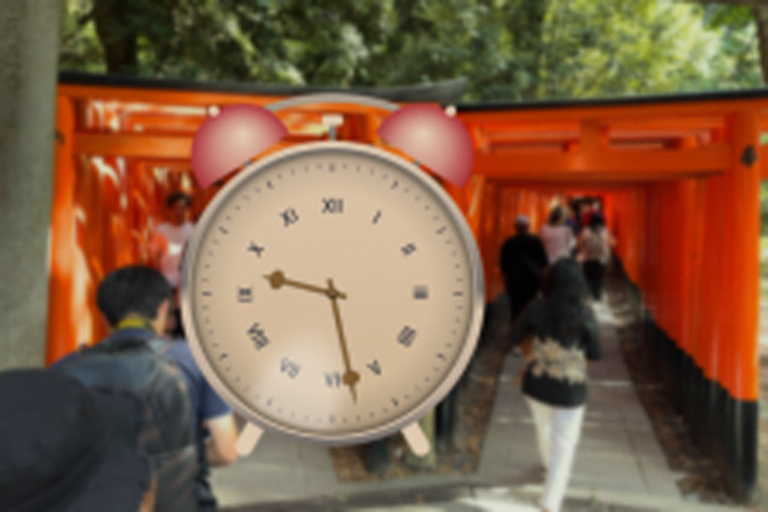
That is 9h28
